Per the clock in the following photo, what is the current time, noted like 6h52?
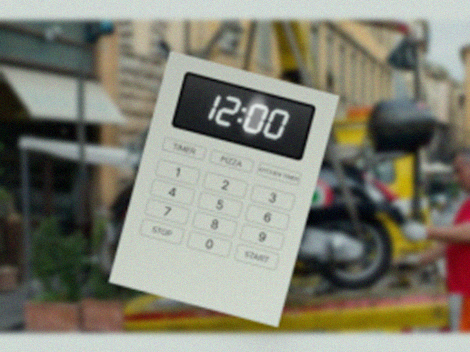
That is 12h00
